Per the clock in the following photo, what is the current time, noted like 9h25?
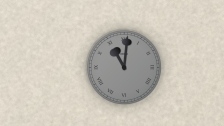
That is 11h01
